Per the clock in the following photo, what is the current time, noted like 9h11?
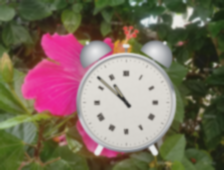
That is 10h52
